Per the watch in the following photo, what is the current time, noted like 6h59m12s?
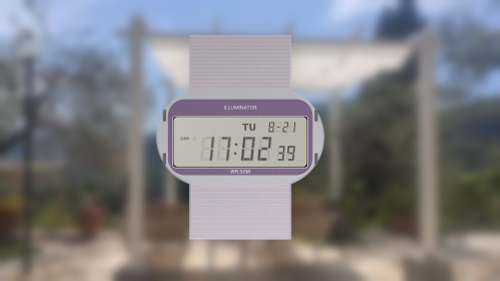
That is 17h02m39s
